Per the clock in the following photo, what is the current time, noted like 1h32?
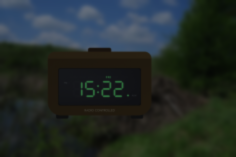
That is 15h22
